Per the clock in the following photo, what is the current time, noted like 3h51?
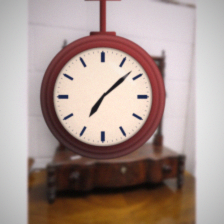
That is 7h08
